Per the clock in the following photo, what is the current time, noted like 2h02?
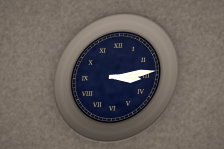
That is 3h14
